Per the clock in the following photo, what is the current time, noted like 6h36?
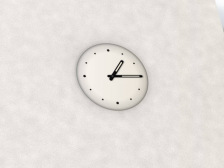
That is 1h15
